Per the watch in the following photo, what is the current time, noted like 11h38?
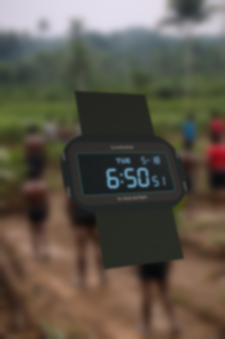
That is 6h50
